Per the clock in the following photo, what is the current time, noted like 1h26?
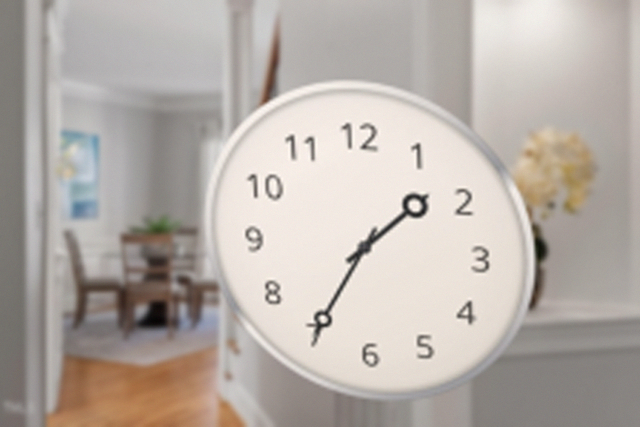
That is 1h35
